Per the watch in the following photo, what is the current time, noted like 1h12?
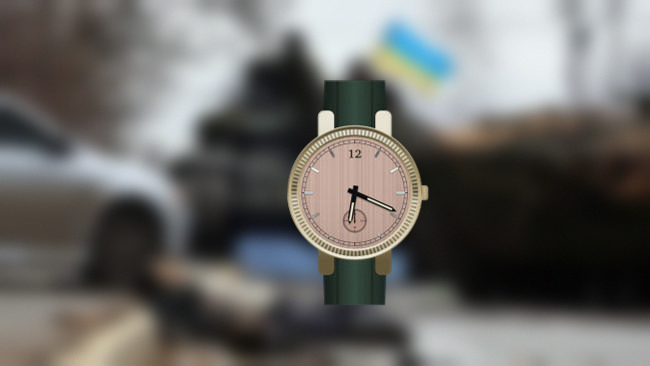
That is 6h19
